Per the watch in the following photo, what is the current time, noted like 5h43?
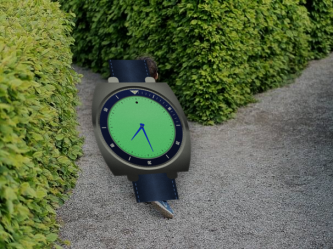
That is 7h28
